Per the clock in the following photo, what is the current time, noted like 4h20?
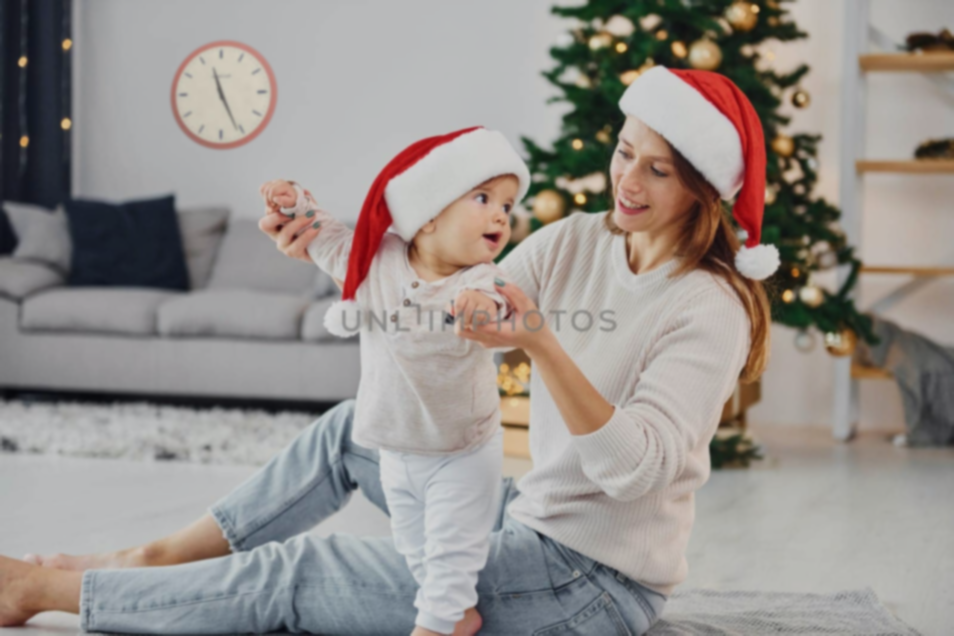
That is 11h26
